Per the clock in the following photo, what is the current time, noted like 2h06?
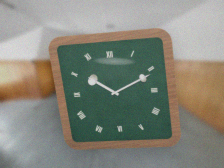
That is 10h11
